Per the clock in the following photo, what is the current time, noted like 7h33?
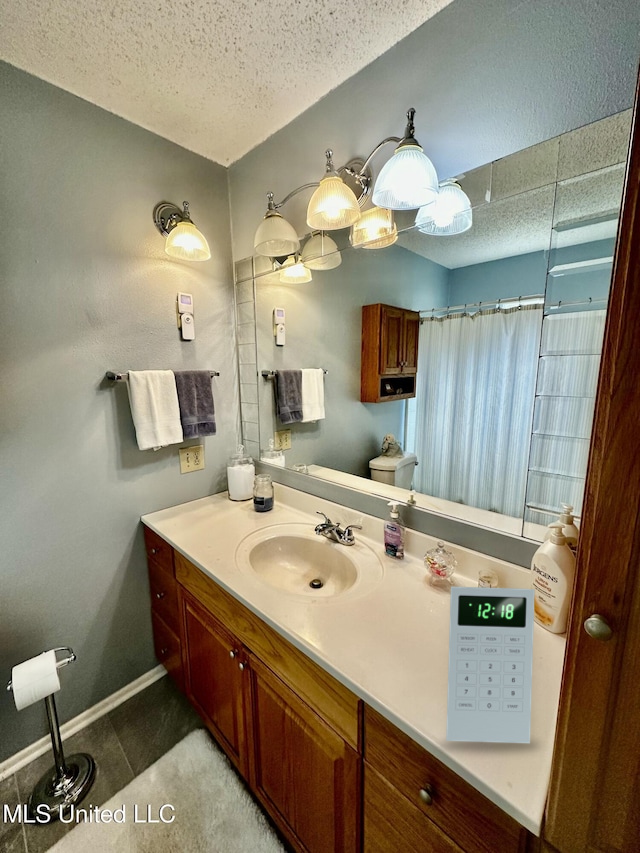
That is 12h18
